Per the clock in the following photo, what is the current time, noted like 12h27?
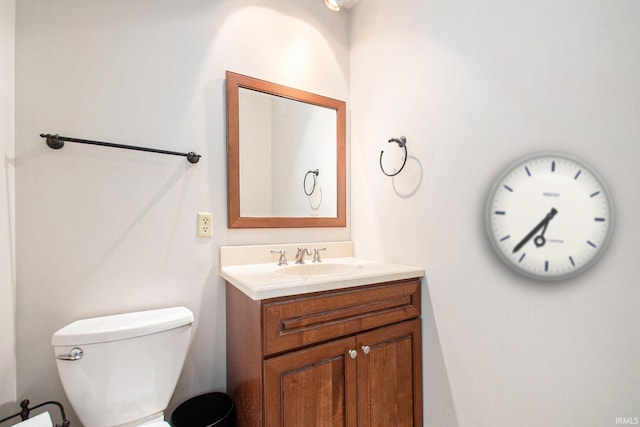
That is 6h37
